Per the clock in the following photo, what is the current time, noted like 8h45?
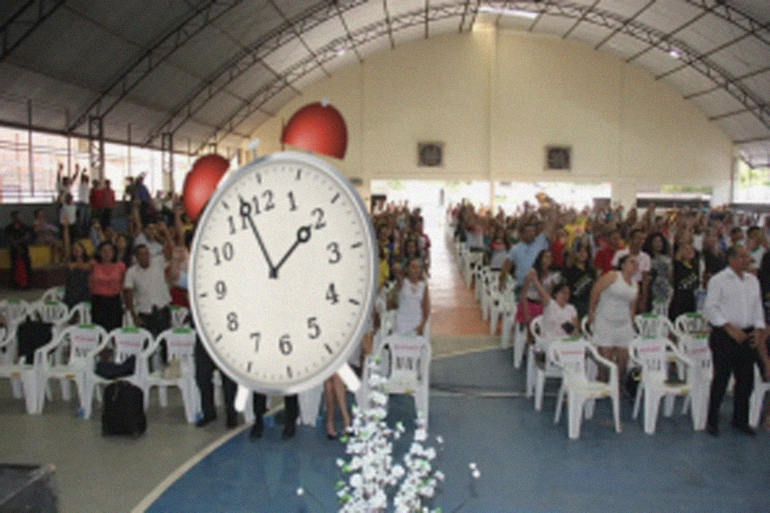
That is 1h57
